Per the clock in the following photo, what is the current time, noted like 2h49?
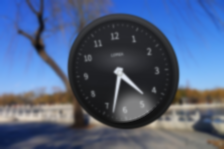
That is 4h33
